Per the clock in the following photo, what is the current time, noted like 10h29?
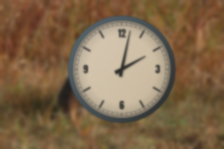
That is 2h02
